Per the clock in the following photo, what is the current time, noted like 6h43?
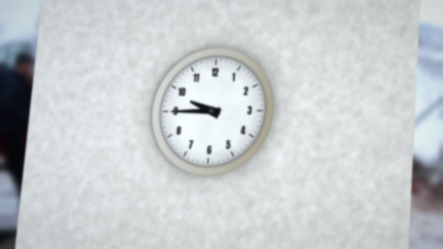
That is 9h45
